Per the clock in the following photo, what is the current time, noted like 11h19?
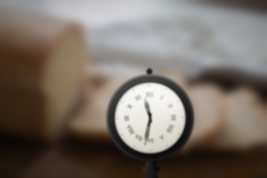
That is 11h32
